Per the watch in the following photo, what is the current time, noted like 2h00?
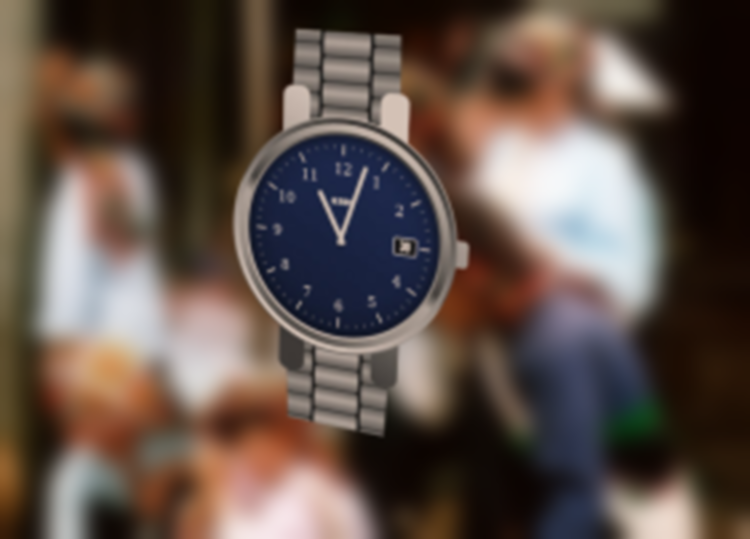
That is 11h03
